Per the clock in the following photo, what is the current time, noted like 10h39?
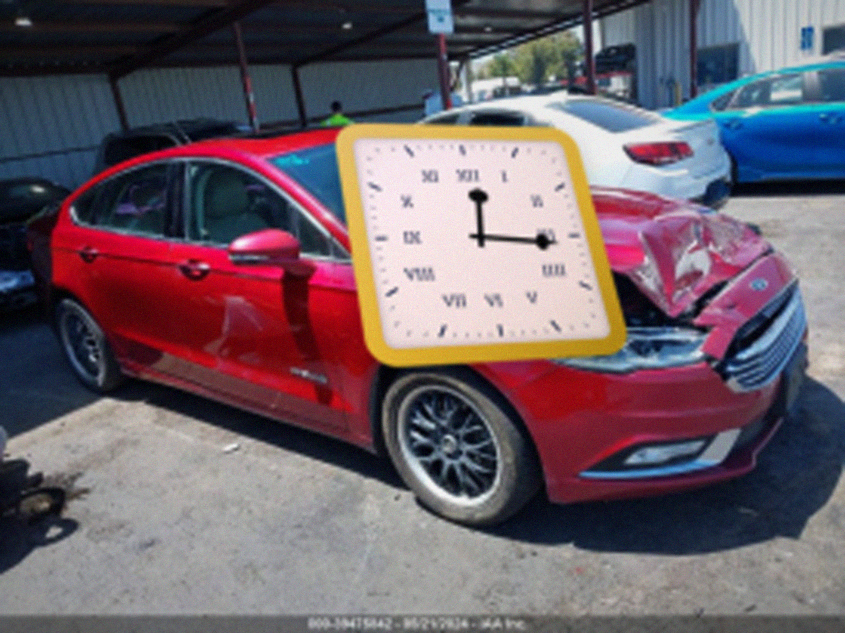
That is 12h16
